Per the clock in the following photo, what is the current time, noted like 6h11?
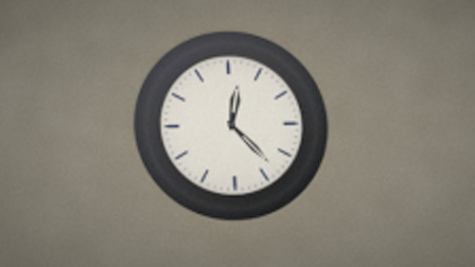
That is 12h23
